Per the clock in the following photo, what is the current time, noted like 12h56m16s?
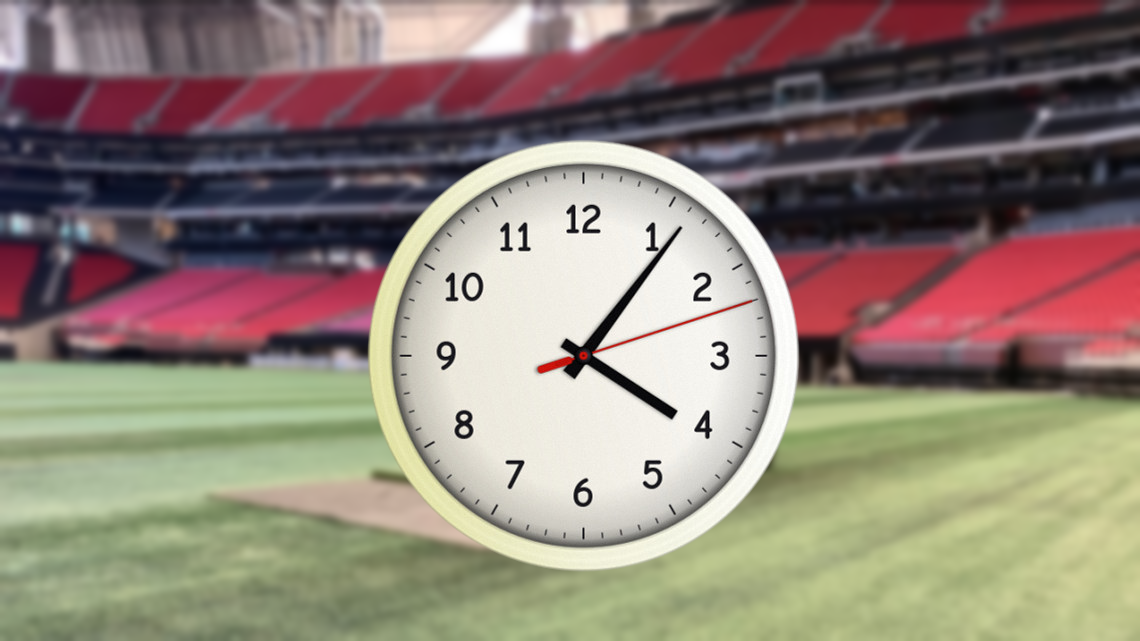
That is 4h06m12s
